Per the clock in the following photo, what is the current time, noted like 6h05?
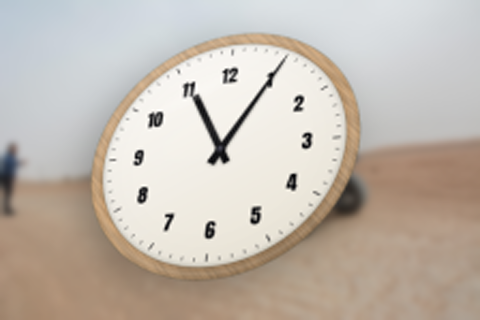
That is 11h05
